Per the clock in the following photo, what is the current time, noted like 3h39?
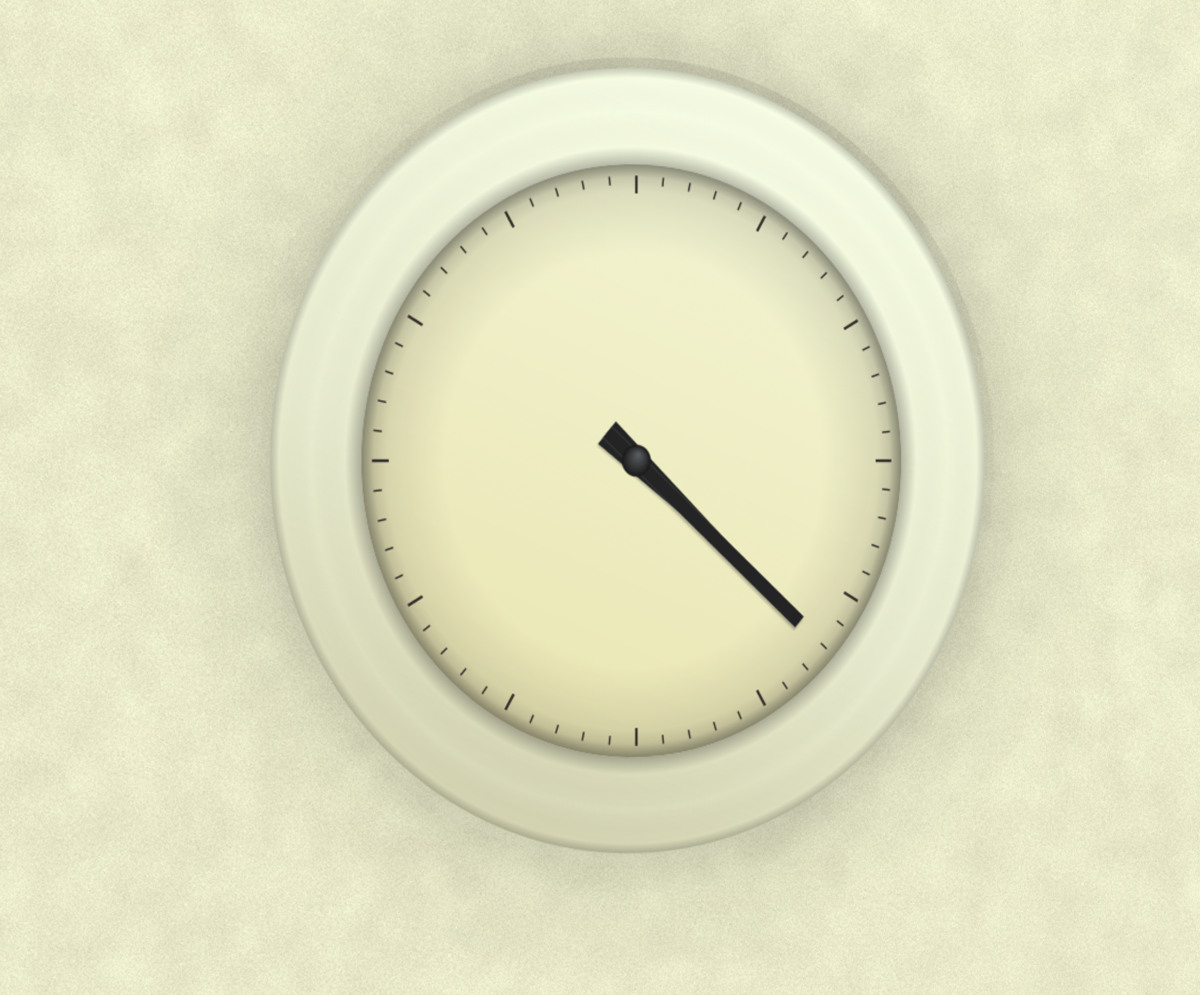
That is 4h22
